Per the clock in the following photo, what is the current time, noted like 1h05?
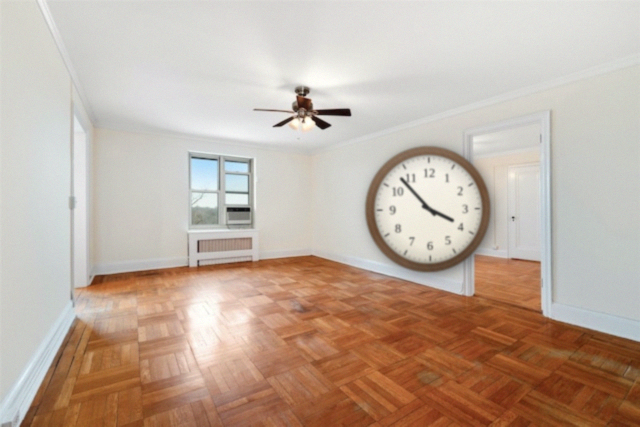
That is 3h53
